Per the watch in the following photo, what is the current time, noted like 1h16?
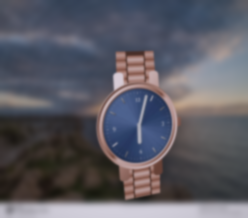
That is 6h03
